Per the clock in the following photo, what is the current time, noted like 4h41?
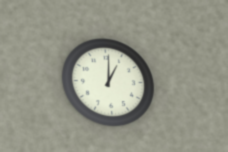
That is 1h01
